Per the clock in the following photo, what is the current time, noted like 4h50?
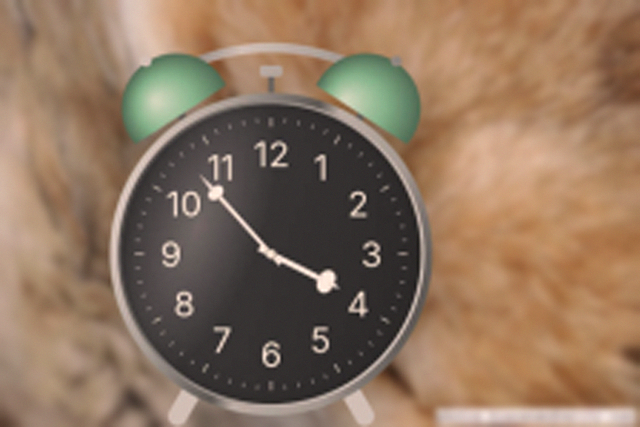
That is 3h53
